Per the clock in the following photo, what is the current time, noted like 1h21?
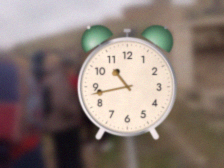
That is 10h43
